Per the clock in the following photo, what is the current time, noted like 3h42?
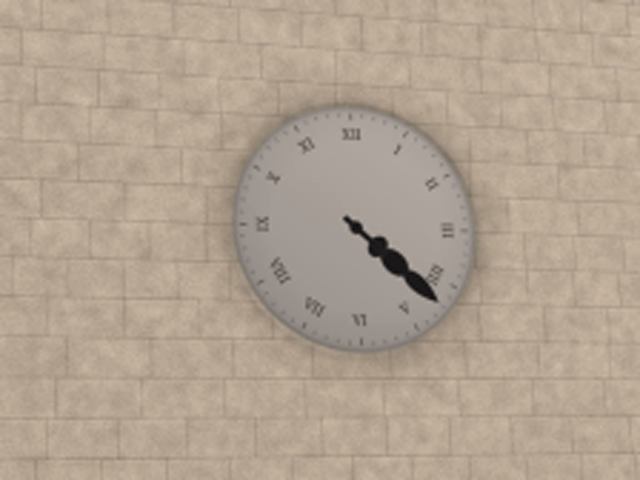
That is 4h22
